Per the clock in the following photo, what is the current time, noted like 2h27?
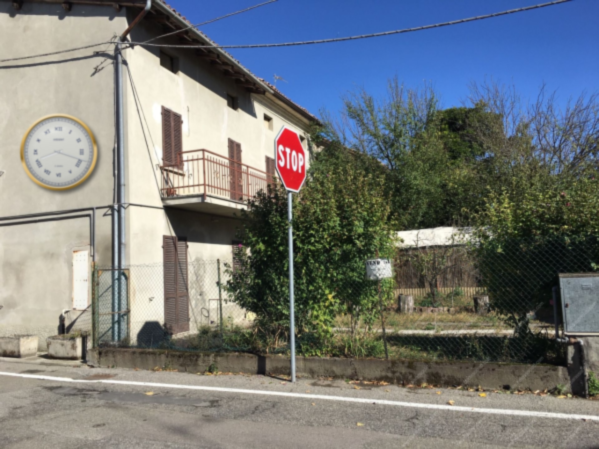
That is 8h18
